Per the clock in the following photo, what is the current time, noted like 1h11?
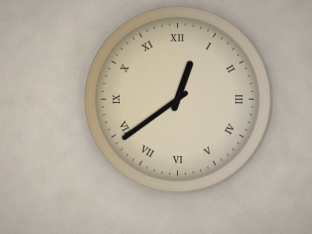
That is 12h39
